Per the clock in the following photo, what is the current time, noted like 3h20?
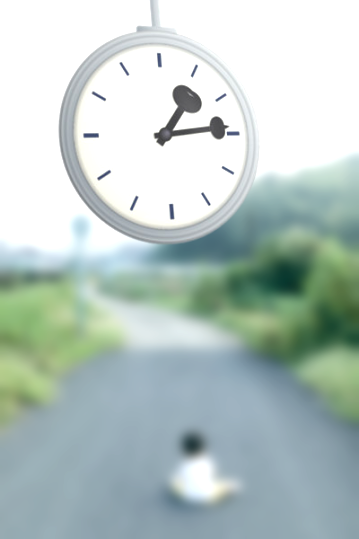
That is 1h14
